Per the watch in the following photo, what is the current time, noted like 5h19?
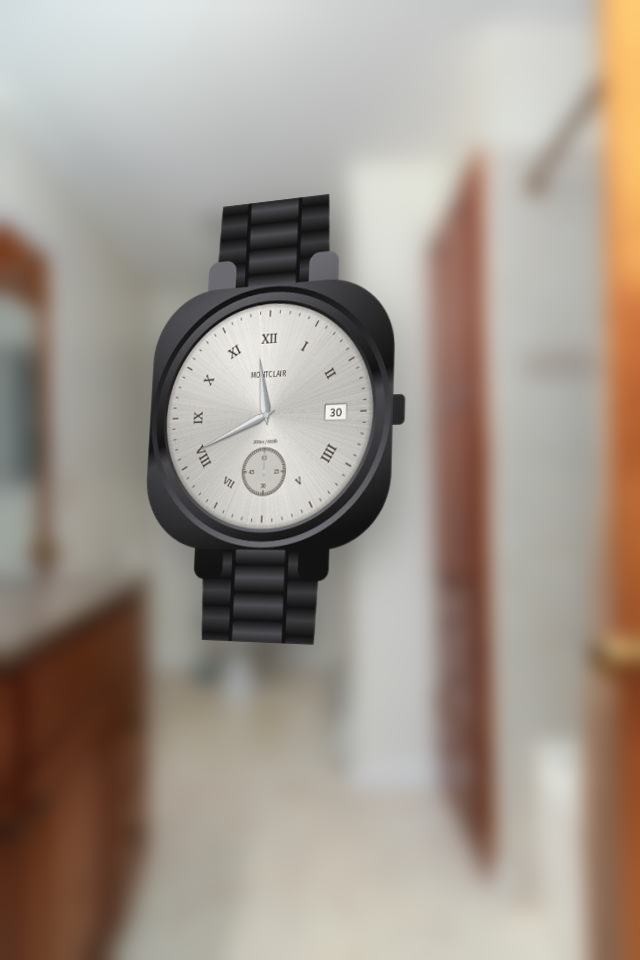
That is 11h41
